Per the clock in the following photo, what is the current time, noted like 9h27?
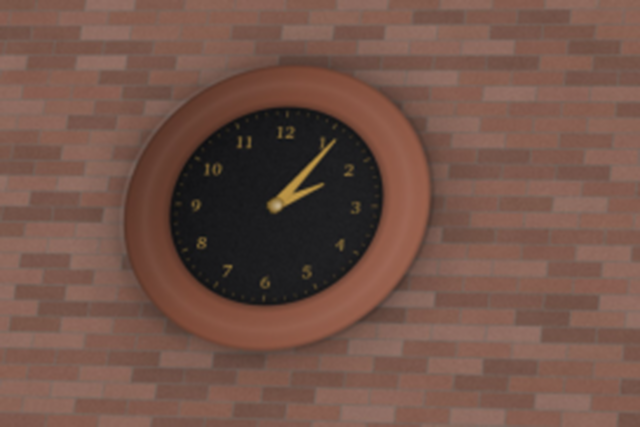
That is 2h06
